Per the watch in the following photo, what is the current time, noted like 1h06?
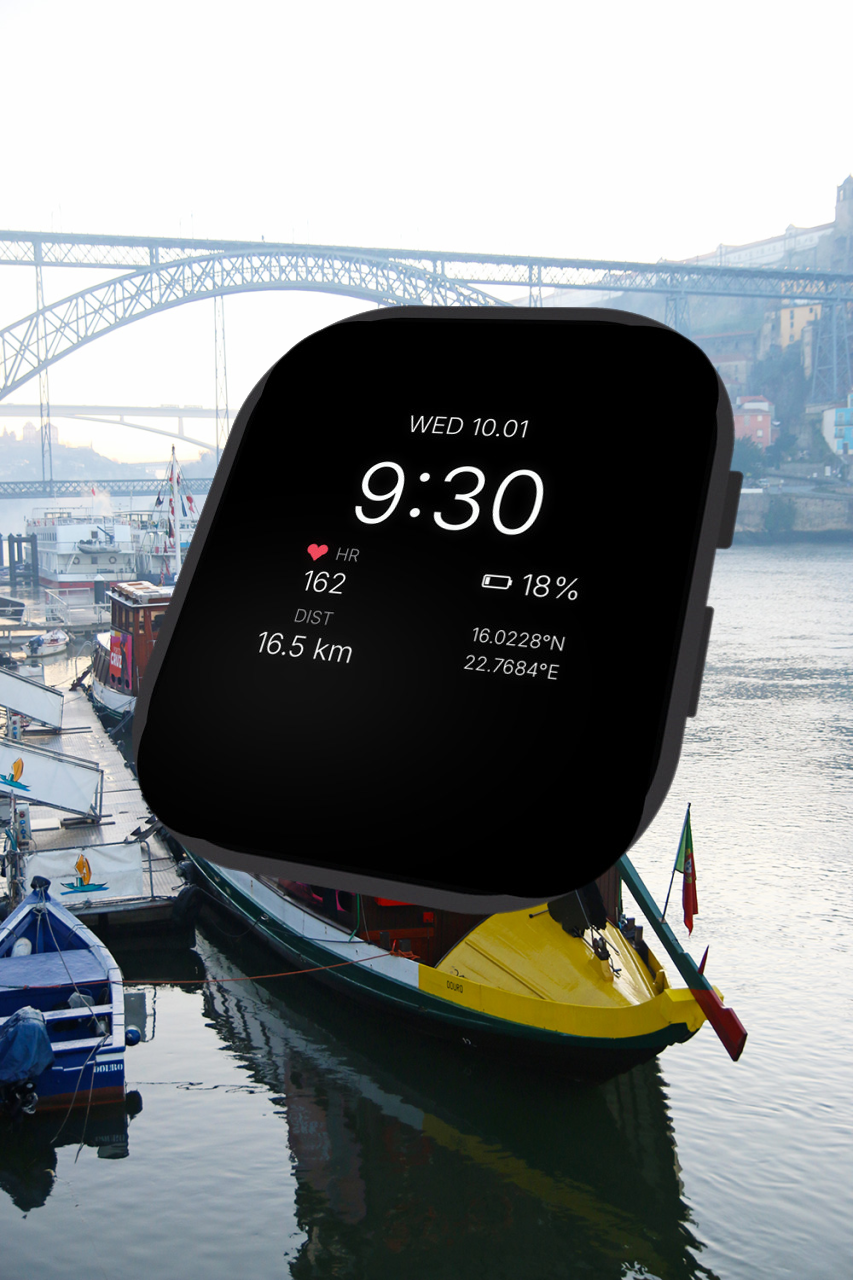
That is 9h30
